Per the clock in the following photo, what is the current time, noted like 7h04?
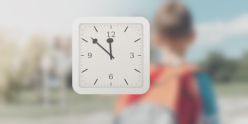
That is 11h52
